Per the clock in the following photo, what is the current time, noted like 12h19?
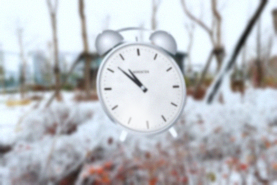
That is 10h52
